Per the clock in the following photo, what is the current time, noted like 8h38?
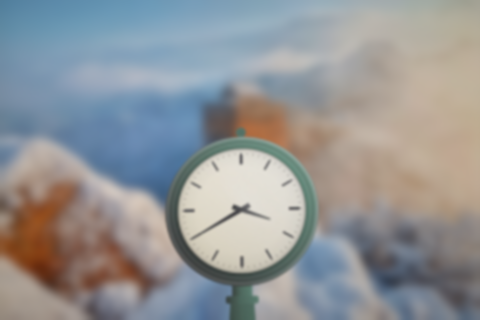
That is 3h40
